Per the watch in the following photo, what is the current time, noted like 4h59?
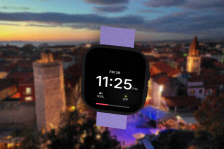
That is 11h25
